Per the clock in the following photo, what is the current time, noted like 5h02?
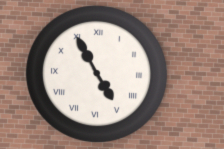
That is 4h55
